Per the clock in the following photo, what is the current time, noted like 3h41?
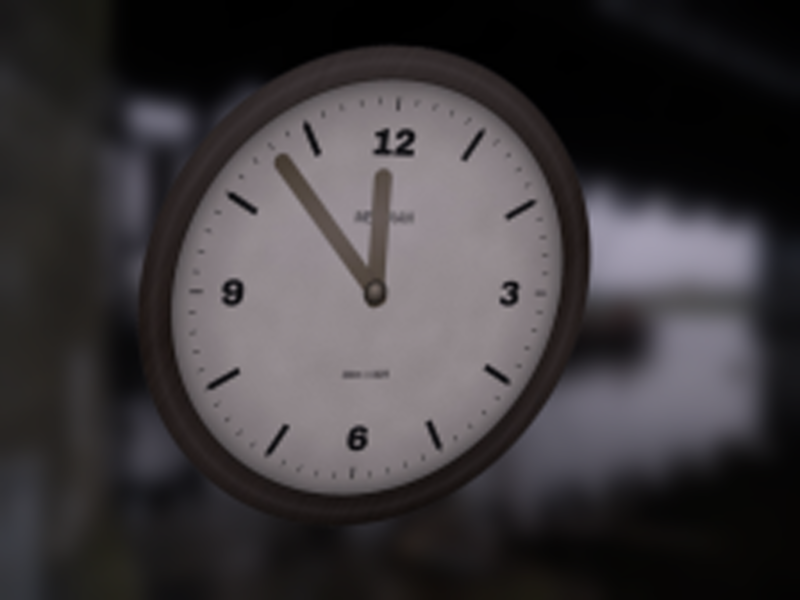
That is 11h53
